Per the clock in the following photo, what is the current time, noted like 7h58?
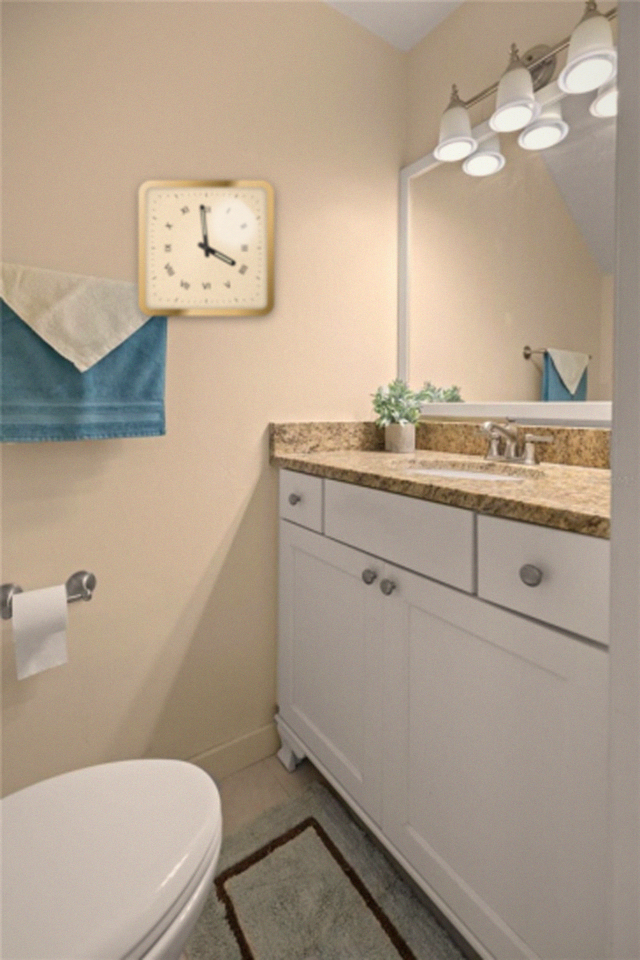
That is 3h59
